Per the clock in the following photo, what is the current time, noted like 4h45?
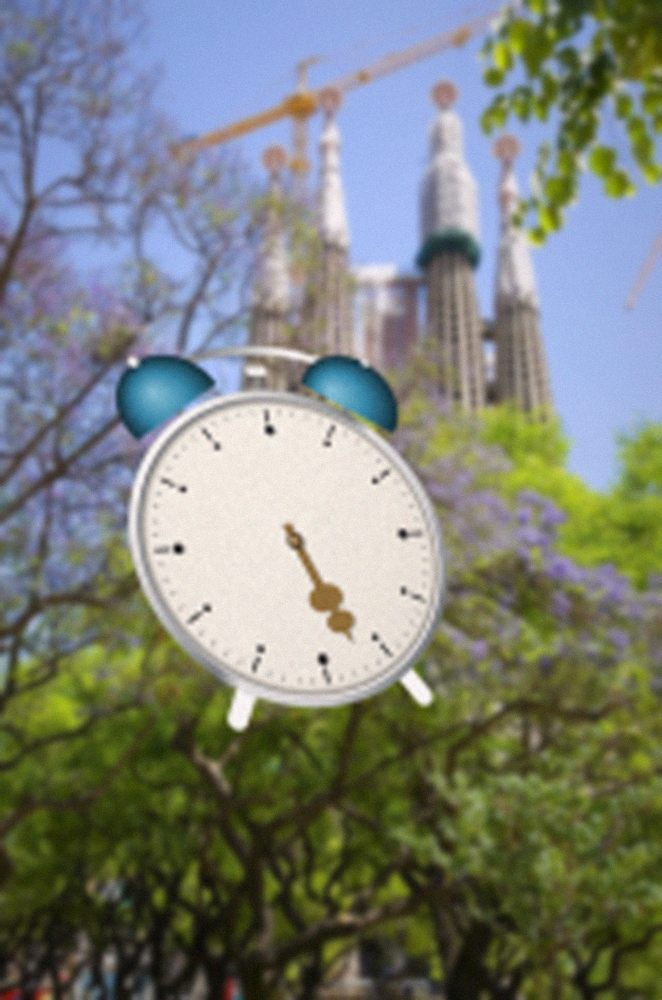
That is 5h27
